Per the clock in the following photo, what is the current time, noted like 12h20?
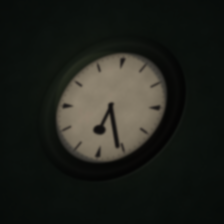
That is 6h26
